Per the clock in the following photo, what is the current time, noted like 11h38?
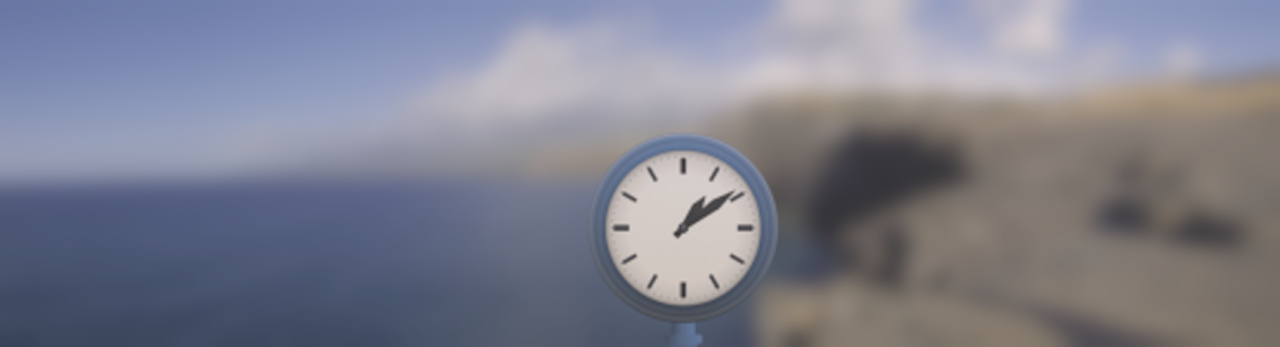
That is 1h09
